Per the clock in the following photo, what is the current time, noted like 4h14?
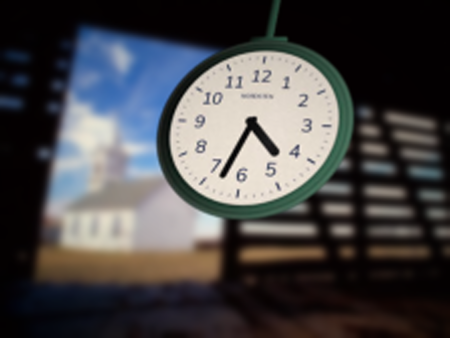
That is 4h33
